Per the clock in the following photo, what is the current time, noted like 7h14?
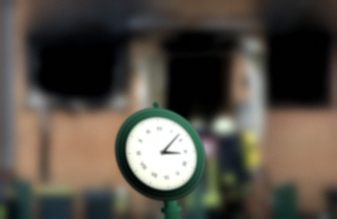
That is 3h08
